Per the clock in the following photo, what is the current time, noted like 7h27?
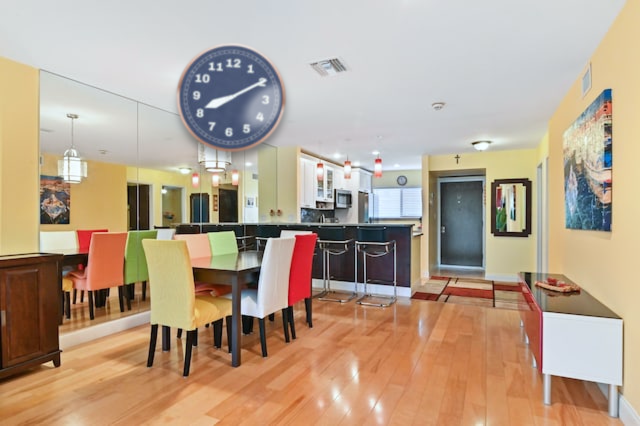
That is 8h10
